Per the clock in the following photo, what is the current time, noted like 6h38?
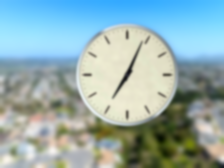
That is 7h04
